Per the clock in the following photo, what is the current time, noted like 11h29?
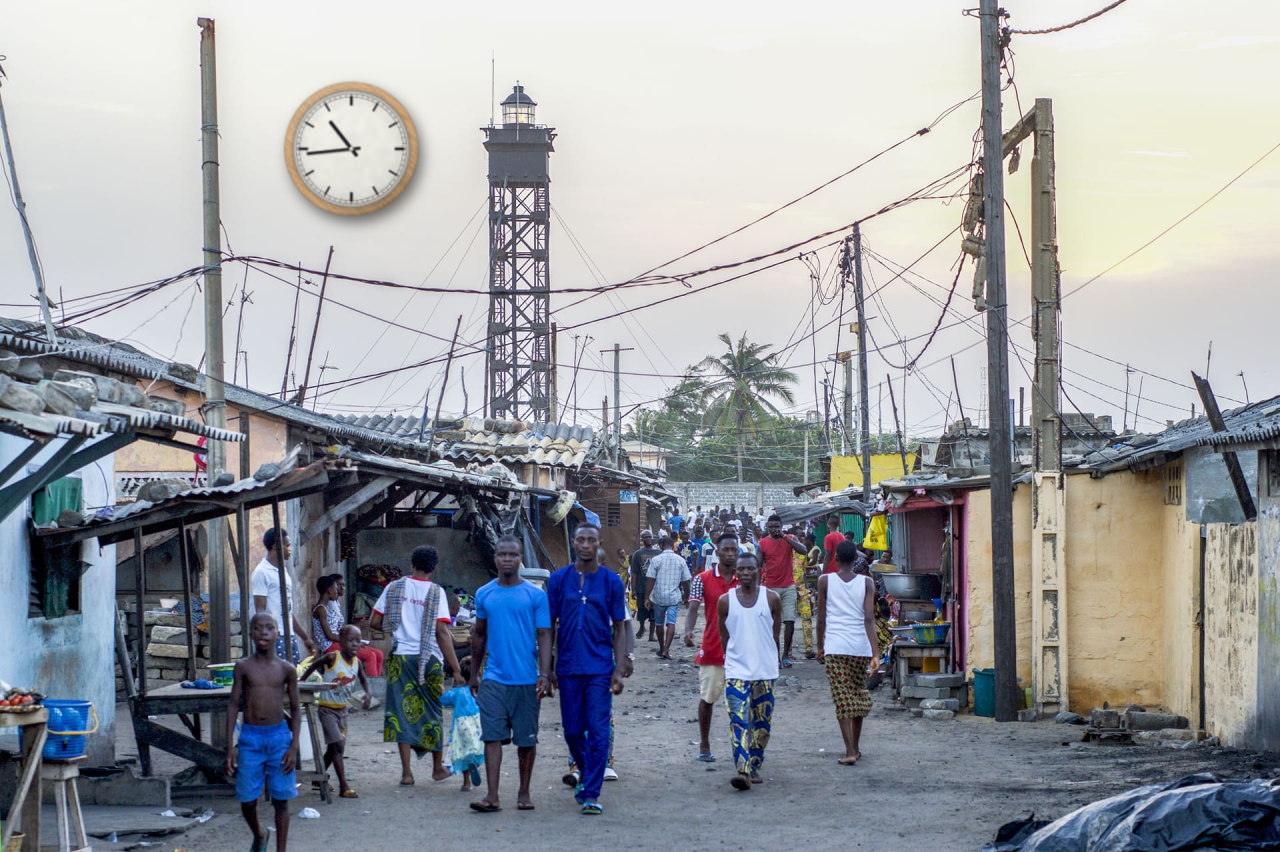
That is 10h44
